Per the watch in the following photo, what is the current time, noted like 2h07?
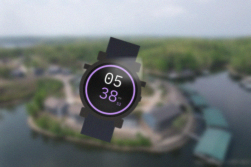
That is 5h38
